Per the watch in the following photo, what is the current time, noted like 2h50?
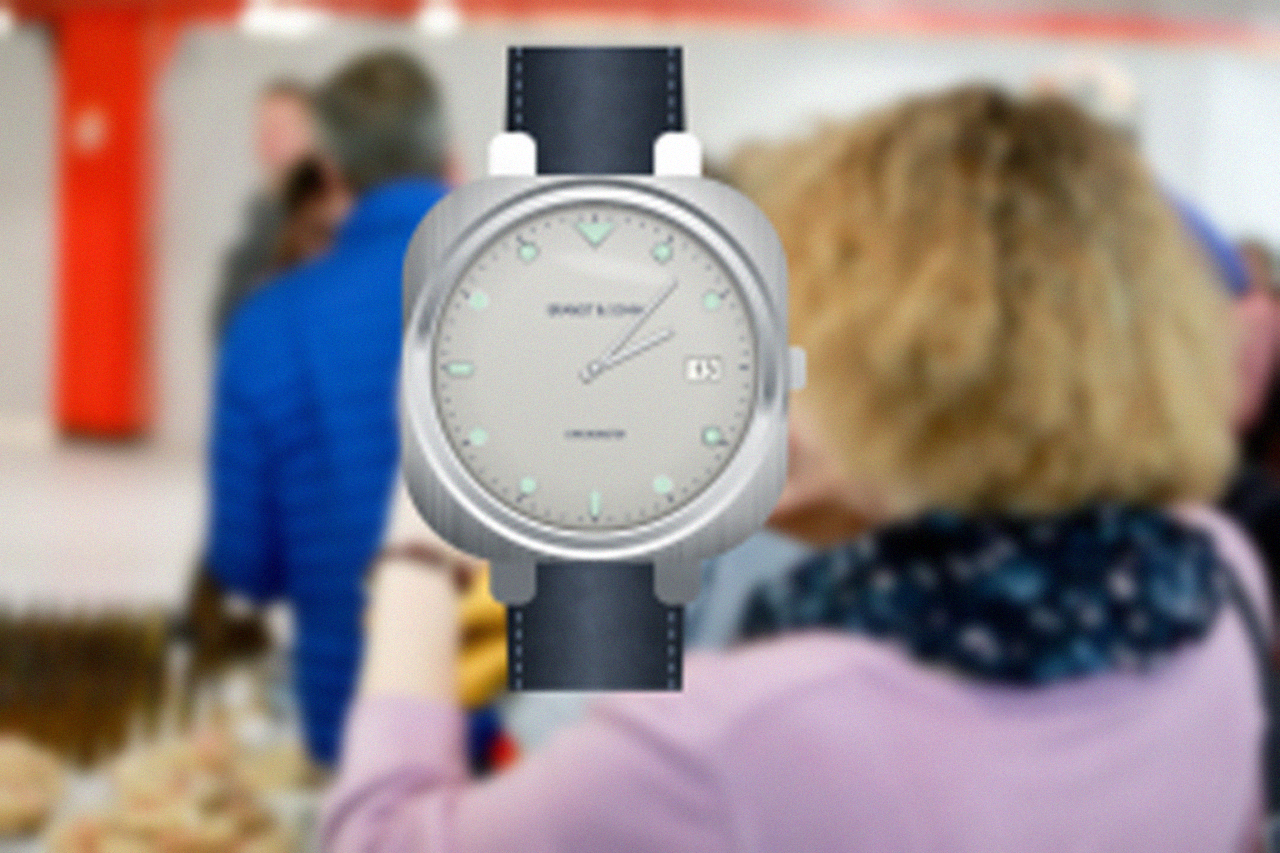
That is 2h07
